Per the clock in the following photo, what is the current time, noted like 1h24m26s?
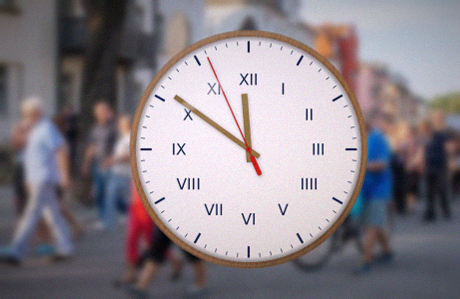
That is 11h50m56s
